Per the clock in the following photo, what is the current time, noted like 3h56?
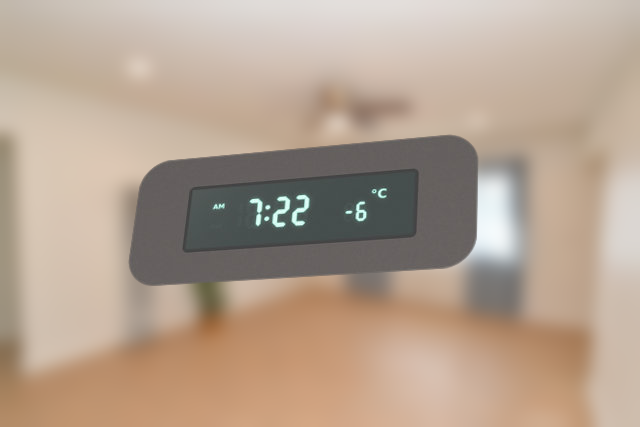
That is 7h22
